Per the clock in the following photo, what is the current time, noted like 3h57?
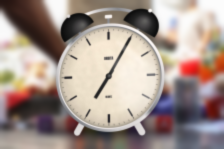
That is 7h05
